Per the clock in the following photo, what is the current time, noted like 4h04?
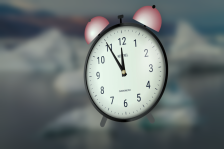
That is 11h55
